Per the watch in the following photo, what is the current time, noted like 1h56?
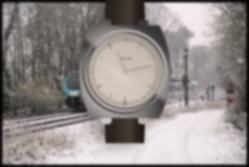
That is 11h13
